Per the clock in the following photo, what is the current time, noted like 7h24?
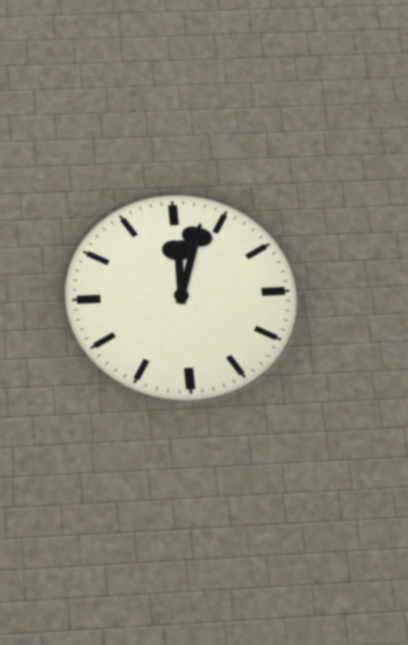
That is 12h03
